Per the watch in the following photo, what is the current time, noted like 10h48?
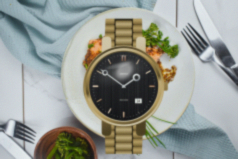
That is 1h51
